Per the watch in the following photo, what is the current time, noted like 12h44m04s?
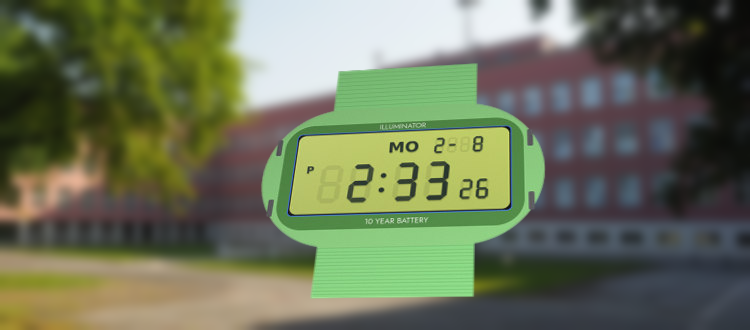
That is 2h33m26s
